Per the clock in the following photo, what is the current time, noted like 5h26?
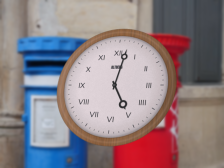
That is 5h02
